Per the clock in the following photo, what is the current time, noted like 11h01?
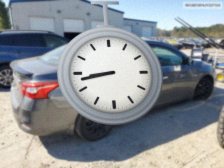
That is 8h43
